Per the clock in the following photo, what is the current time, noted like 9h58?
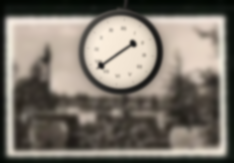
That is 1h38
